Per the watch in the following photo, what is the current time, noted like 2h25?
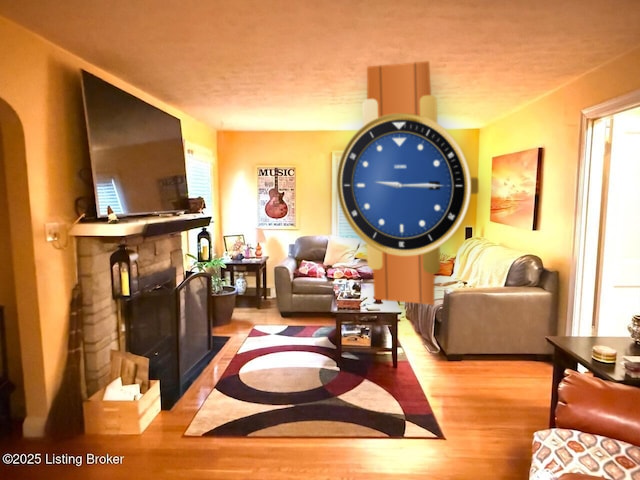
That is 9h15
